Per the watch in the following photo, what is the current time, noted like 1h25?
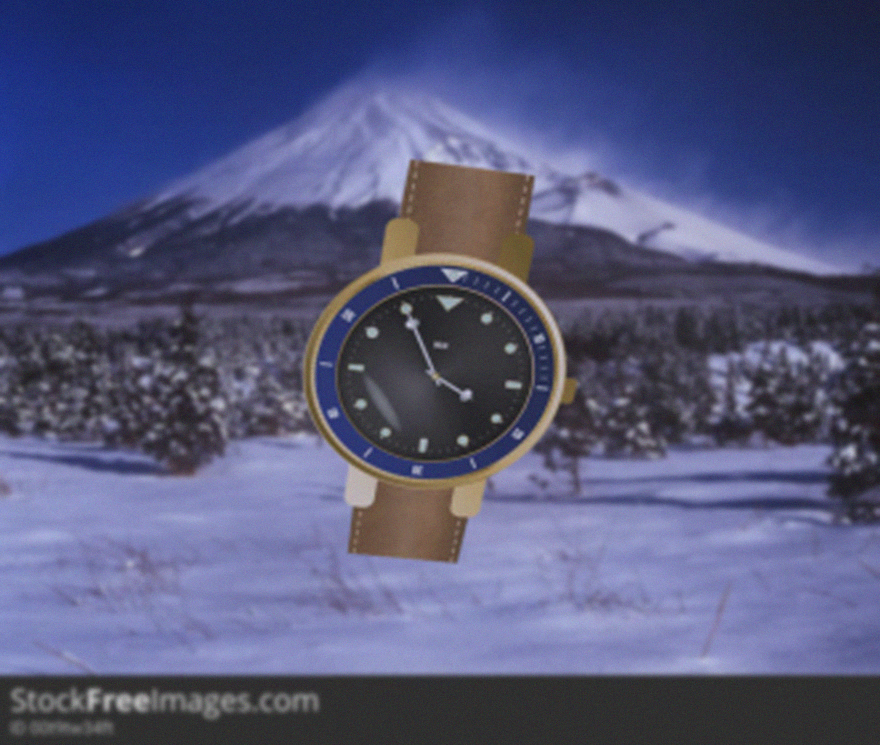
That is 3h55
